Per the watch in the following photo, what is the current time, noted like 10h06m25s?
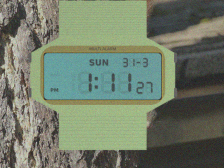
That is 1h11m27s
